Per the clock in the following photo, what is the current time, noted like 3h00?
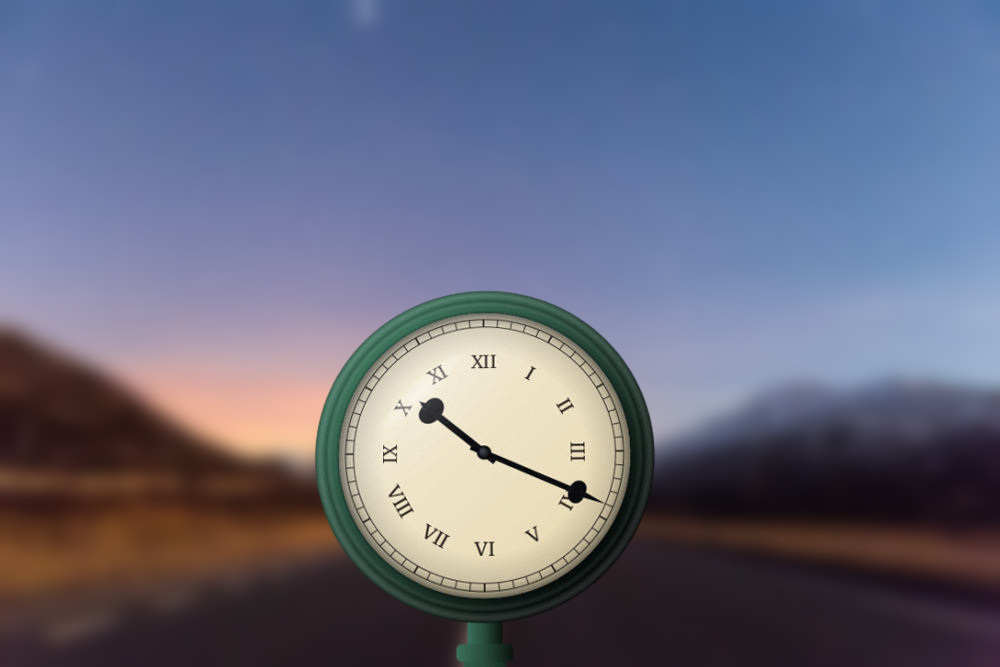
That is 10h19
